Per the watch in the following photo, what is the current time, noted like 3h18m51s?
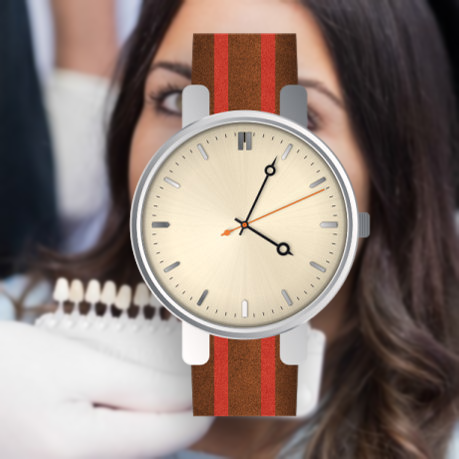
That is 4h04m11s
